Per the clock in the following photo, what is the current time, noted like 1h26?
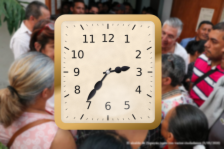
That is 2h36
